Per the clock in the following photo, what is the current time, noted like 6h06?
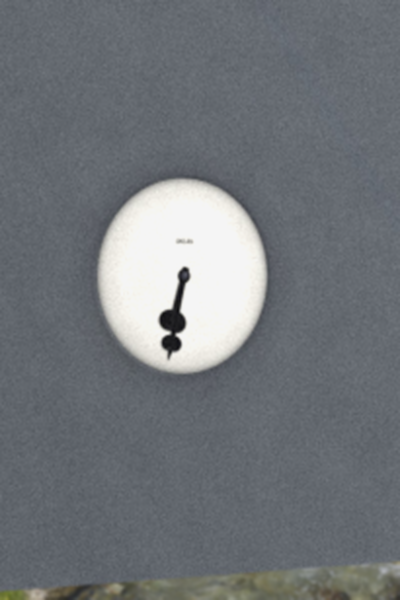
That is 6h32
